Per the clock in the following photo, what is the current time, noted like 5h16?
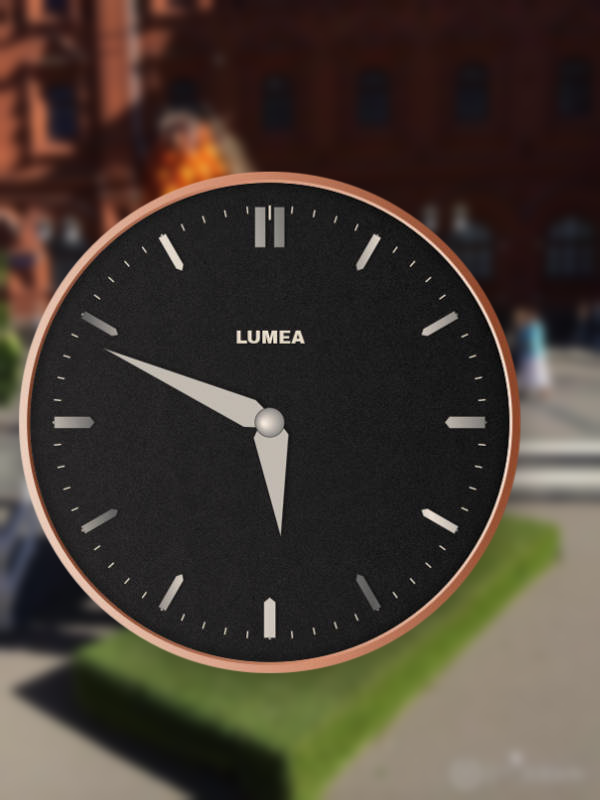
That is 5h49
